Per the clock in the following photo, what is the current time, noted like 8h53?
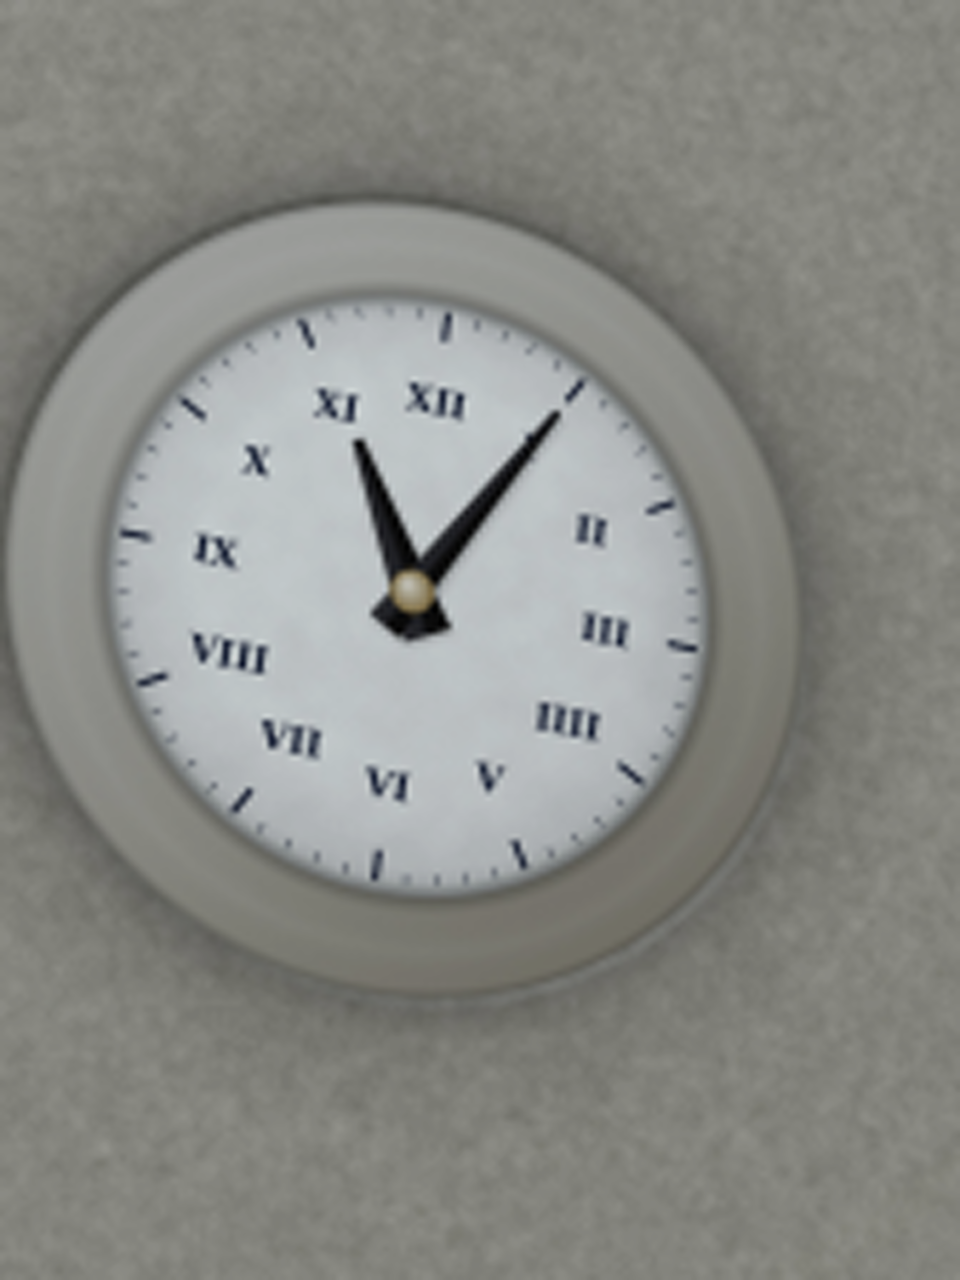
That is 11h05
